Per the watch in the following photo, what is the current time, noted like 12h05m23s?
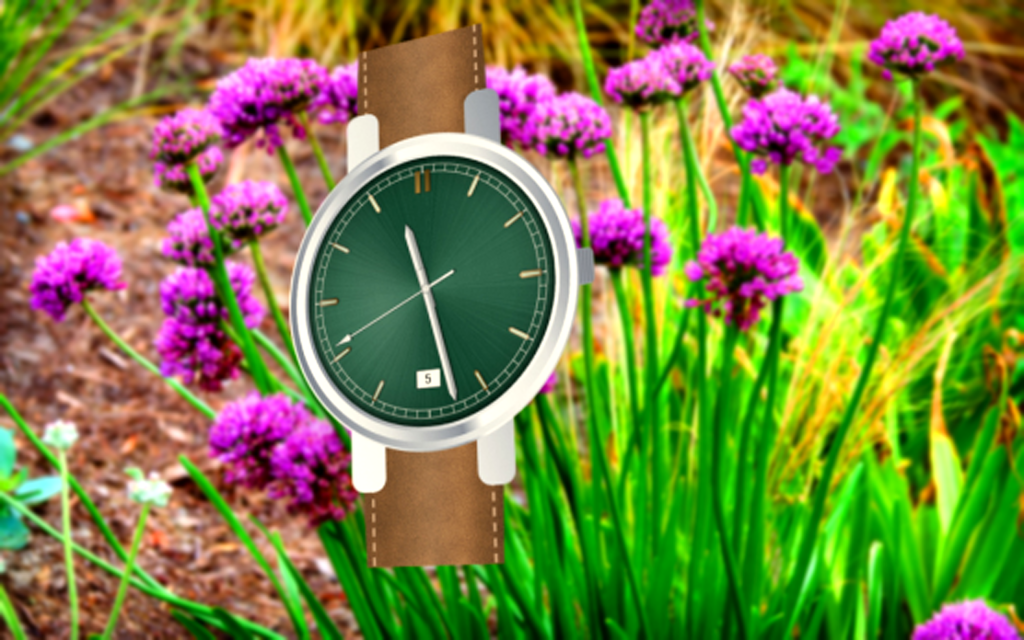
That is 11h27m41s
